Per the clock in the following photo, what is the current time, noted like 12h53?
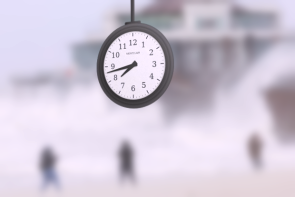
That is 7h43
